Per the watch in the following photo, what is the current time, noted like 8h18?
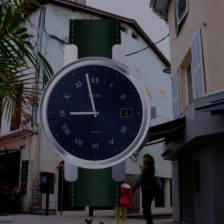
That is 8h58
